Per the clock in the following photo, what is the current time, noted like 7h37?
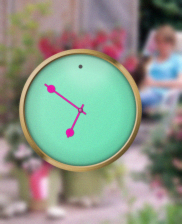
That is 6h51
